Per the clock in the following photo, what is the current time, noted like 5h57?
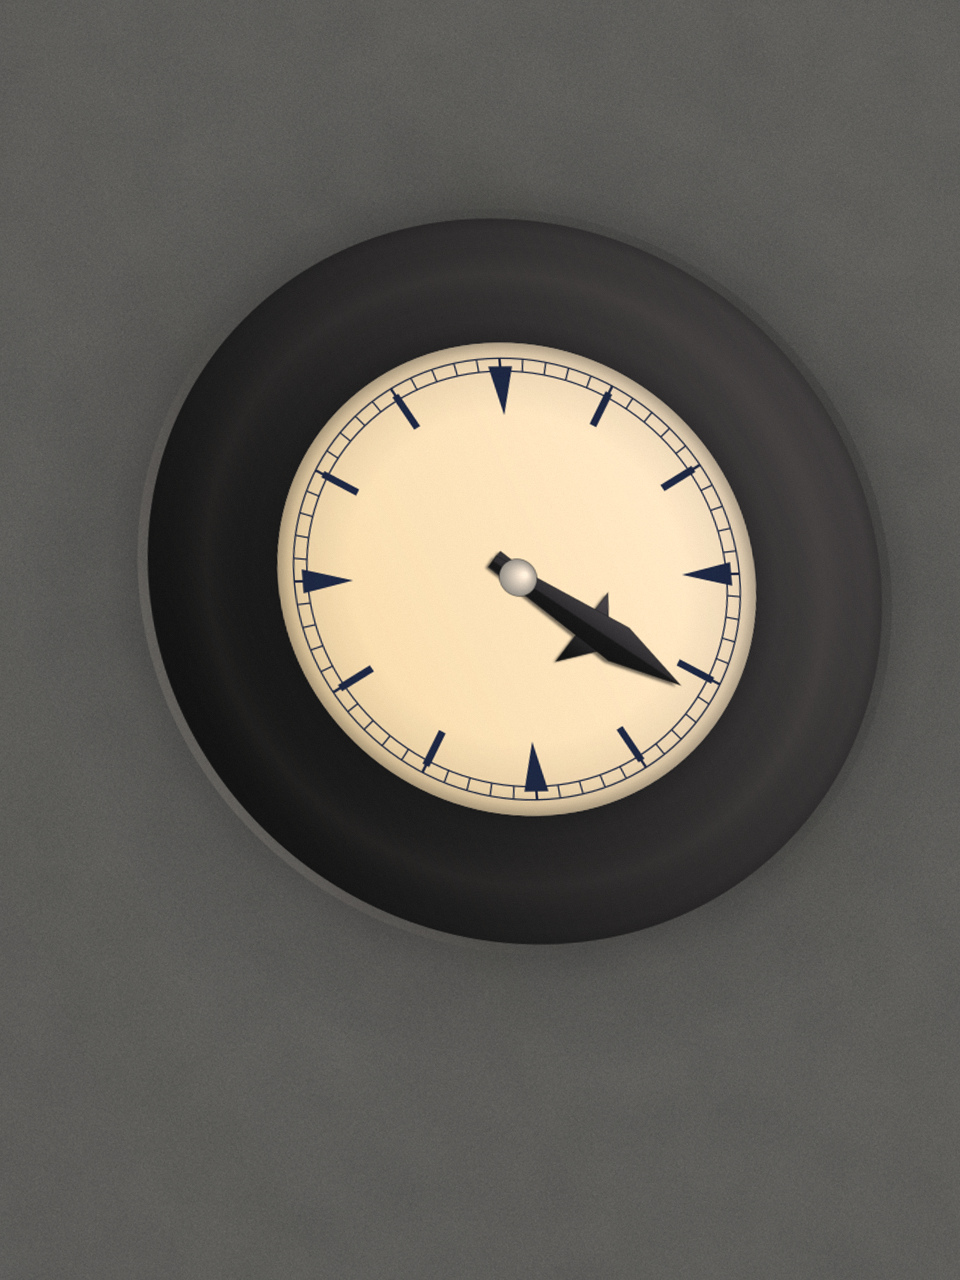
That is 4h21
